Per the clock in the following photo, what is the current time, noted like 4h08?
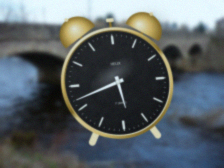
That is 5h42
